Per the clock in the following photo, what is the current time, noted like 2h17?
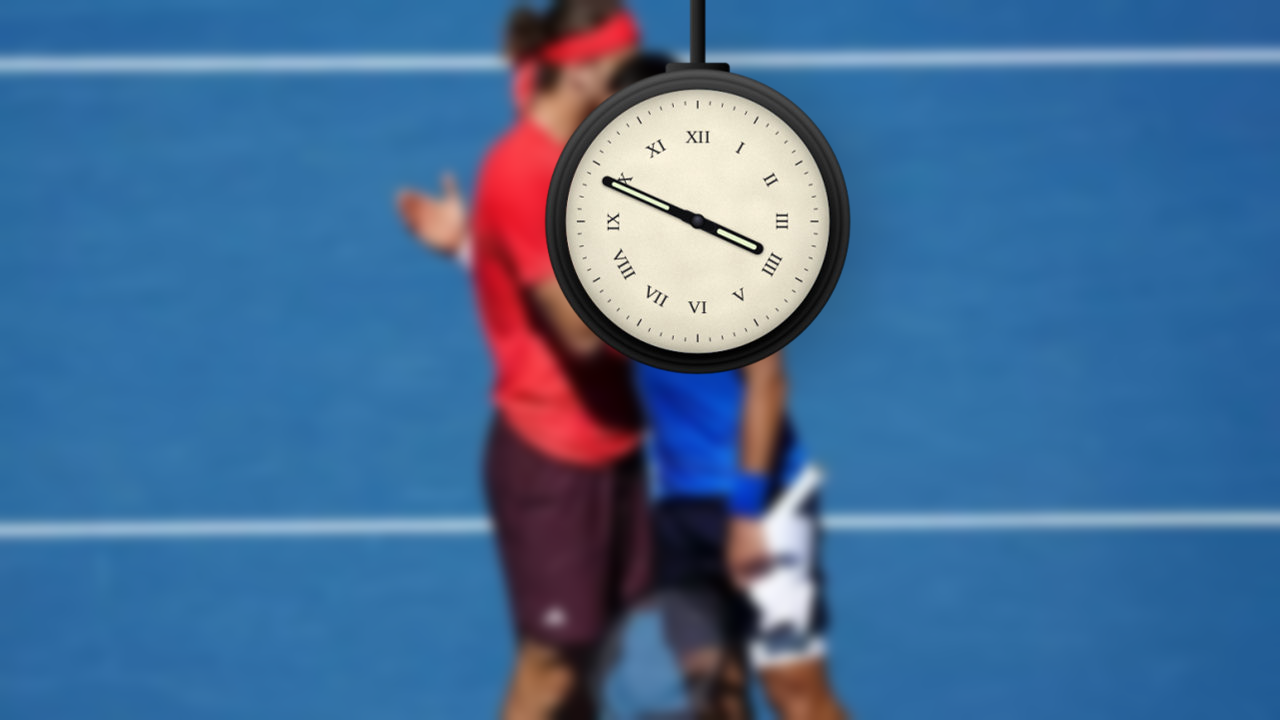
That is 3h49
